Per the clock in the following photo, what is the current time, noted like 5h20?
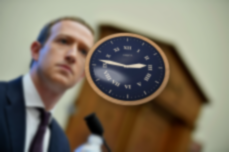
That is 2h47
